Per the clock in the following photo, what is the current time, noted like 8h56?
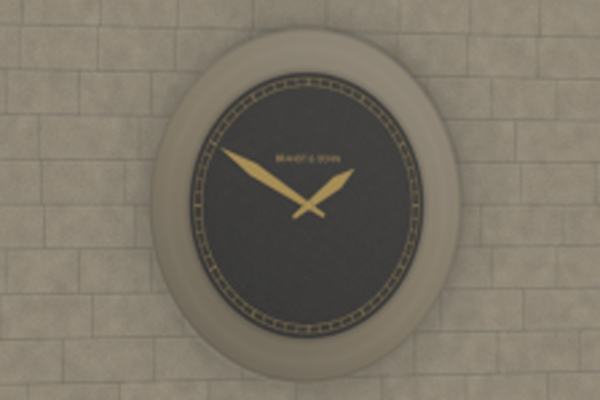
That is 1h50
